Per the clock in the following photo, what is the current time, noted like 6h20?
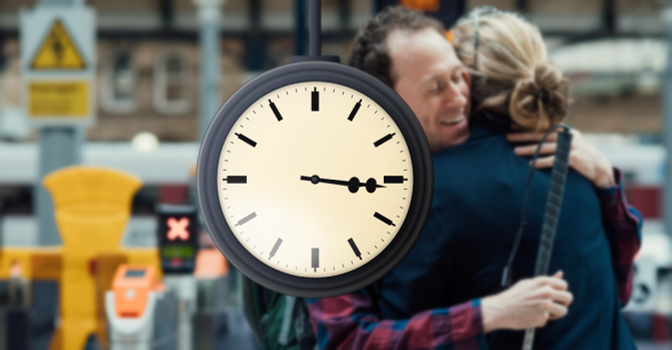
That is 3h16
